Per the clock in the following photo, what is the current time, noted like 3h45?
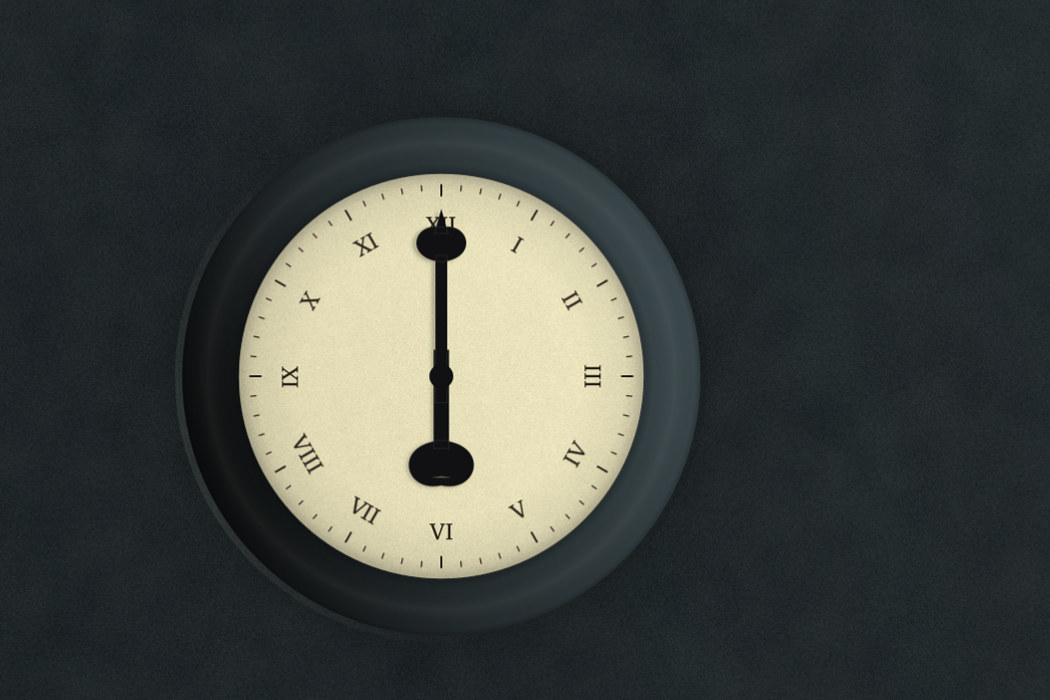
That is 6h00
